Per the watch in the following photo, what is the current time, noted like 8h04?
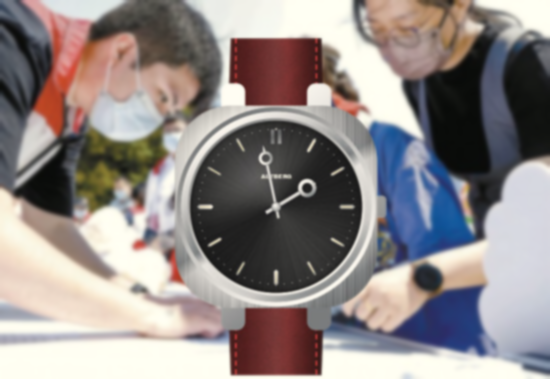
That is 1h58
